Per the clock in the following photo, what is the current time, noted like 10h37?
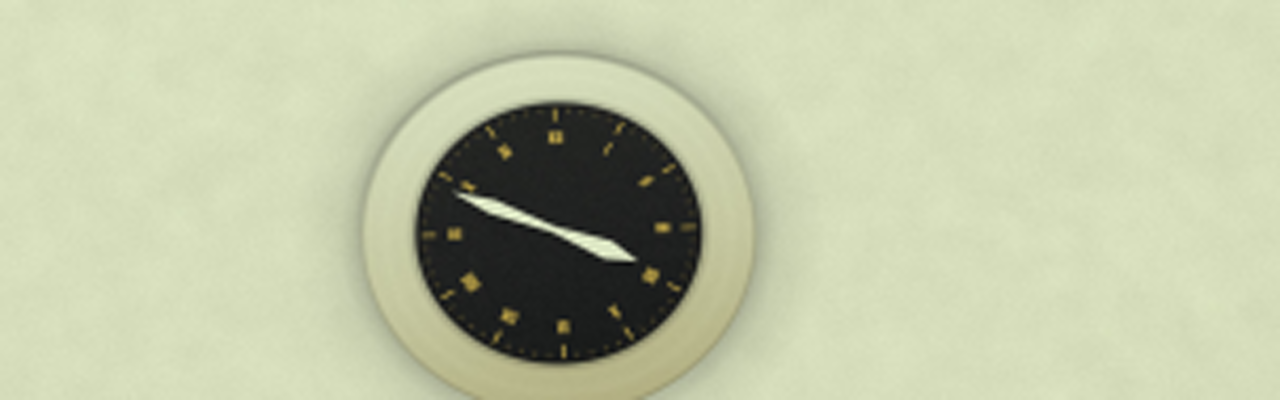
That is 3h49
